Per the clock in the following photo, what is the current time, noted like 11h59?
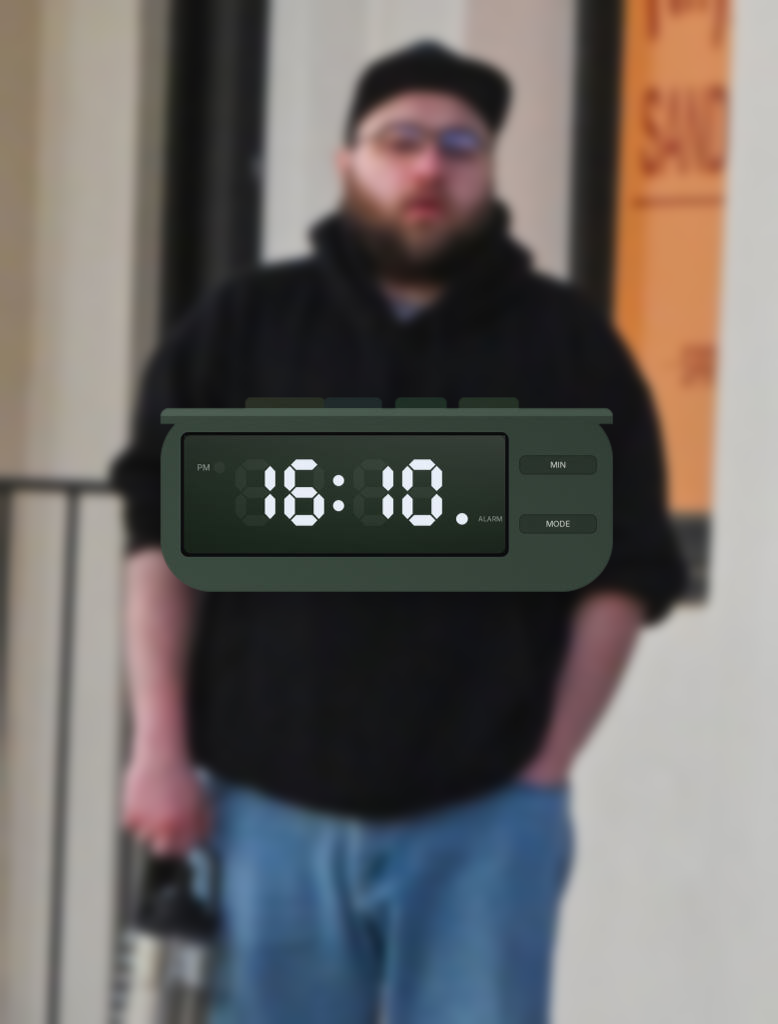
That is 16h10
